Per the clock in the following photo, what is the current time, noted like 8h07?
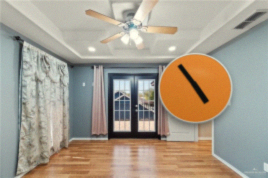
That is 4h54
